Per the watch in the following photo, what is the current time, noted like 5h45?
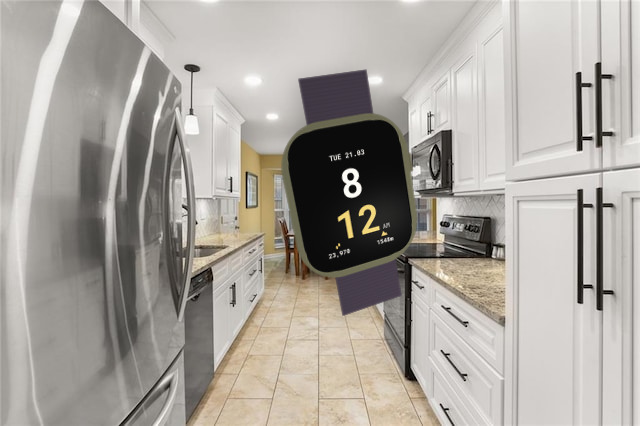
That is 8h12
